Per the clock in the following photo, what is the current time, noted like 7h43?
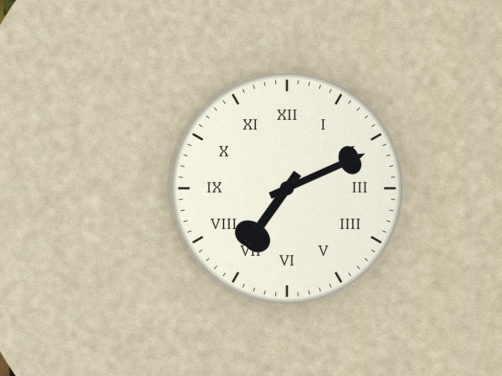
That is 7h11
